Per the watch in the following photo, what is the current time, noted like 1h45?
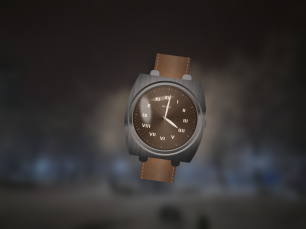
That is 4h01
